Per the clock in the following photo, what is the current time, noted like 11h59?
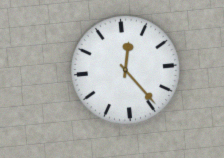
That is 12h24
